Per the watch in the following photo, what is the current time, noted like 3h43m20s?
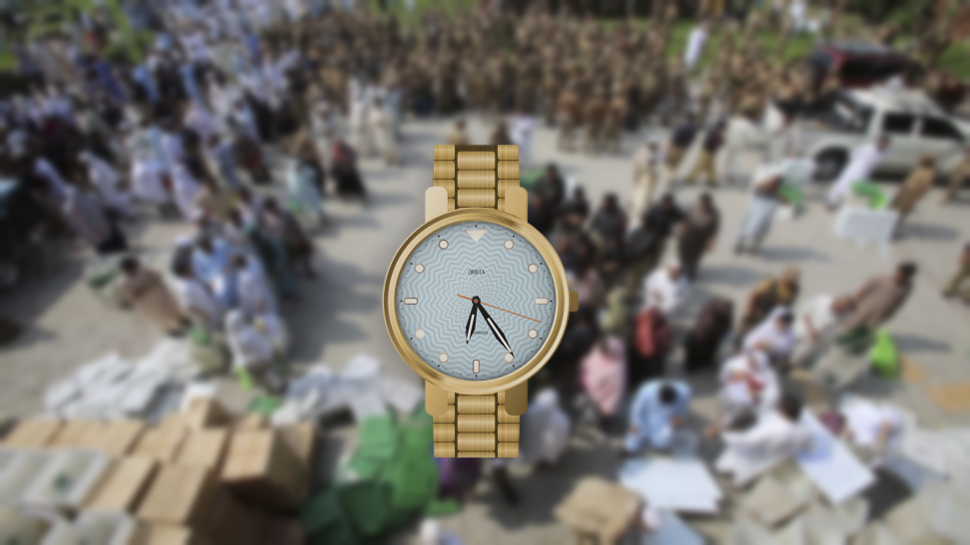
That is 6h24m18s
